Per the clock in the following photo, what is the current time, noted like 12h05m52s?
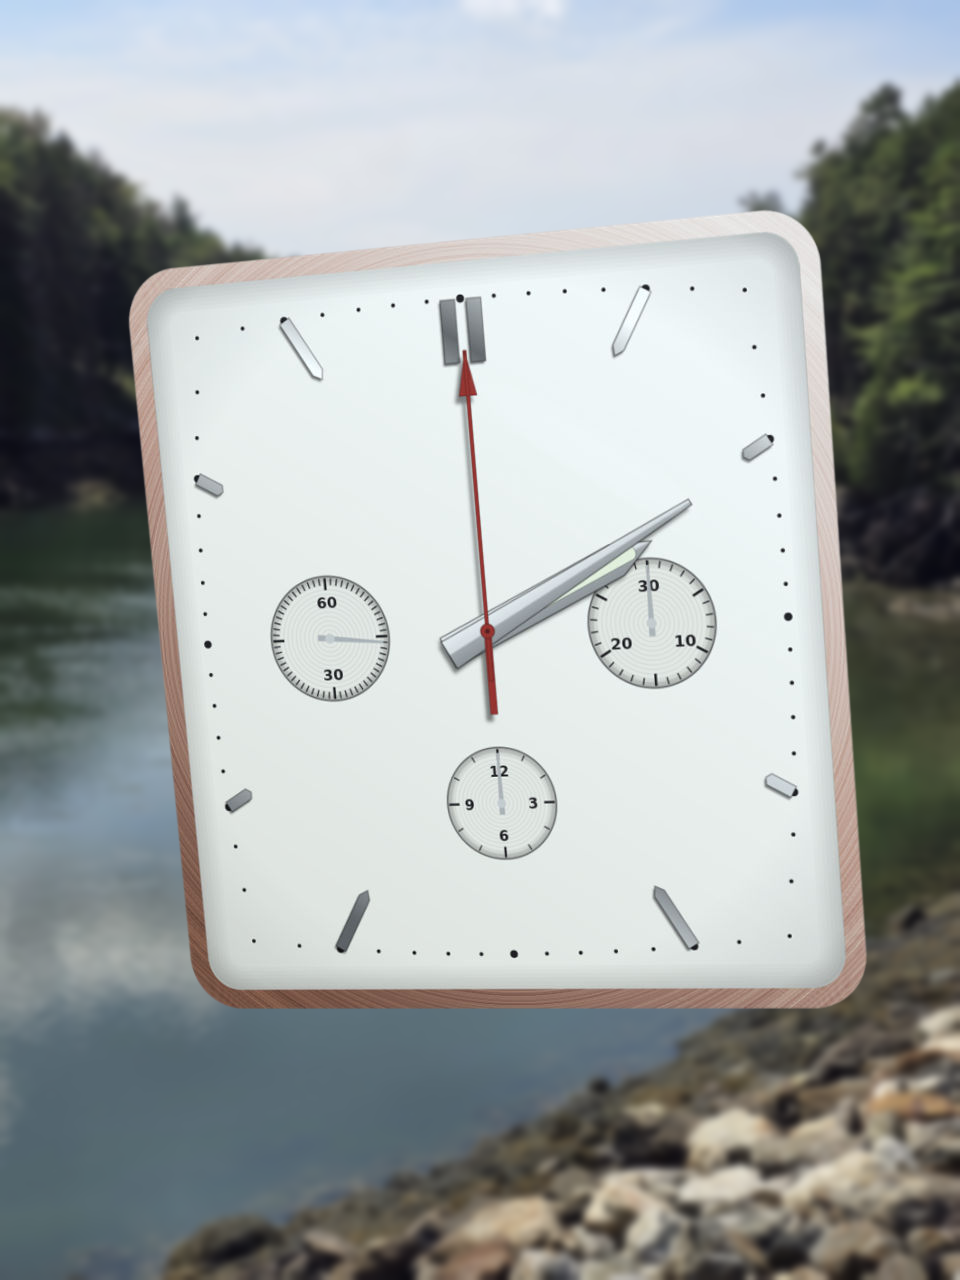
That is 2h10m16s
